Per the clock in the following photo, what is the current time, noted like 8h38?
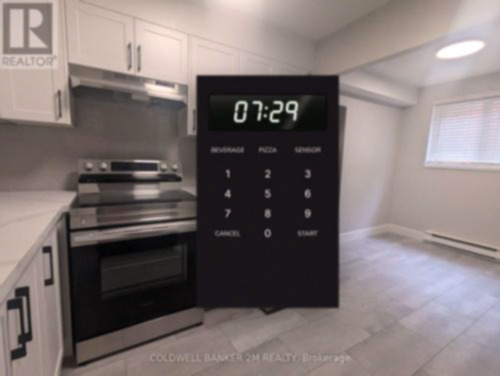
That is 7h29
